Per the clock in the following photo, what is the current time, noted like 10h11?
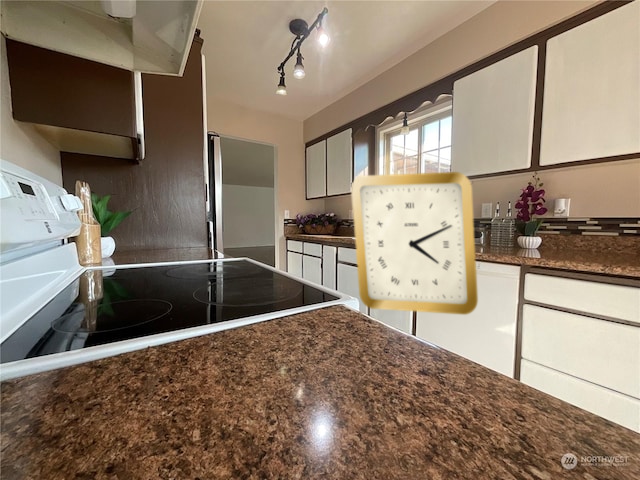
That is 4h11
